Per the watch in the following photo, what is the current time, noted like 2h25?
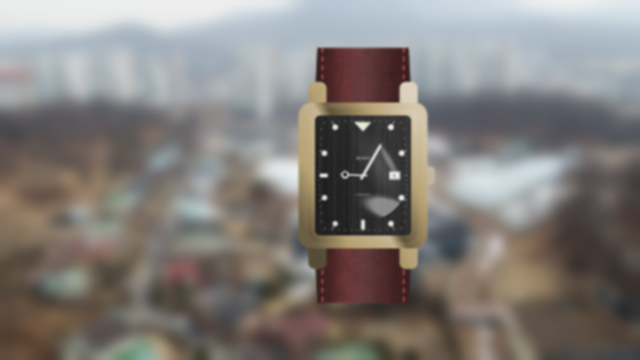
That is 9h05
